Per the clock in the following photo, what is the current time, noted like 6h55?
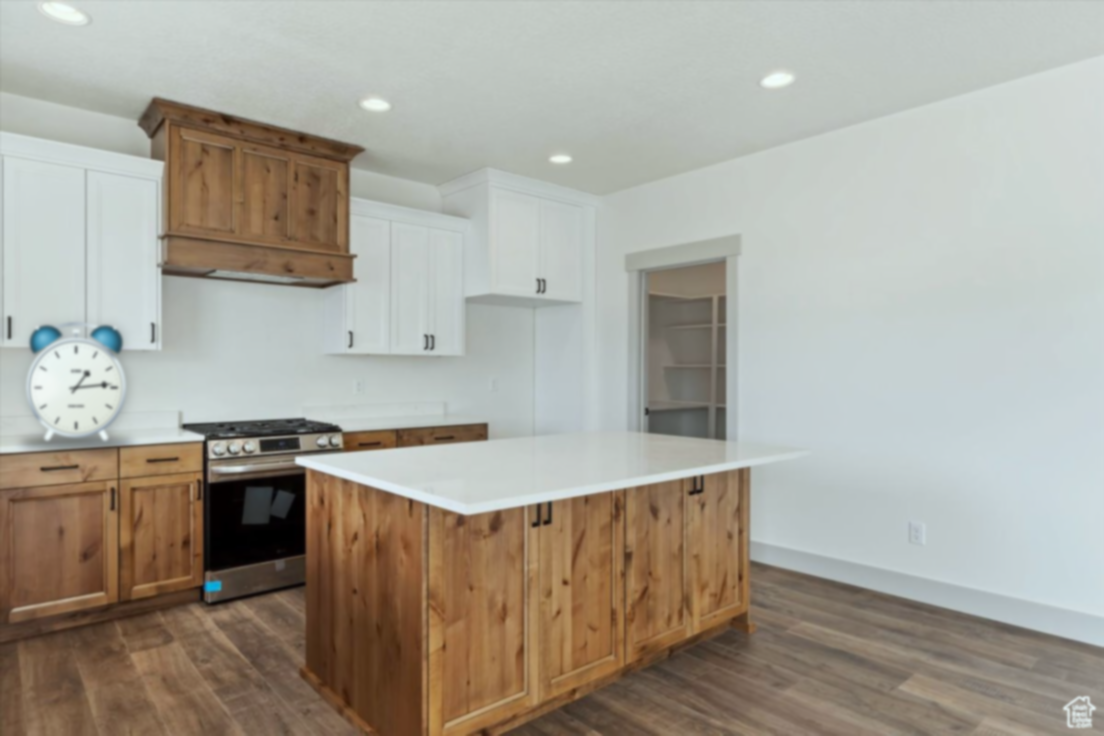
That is 1h14
